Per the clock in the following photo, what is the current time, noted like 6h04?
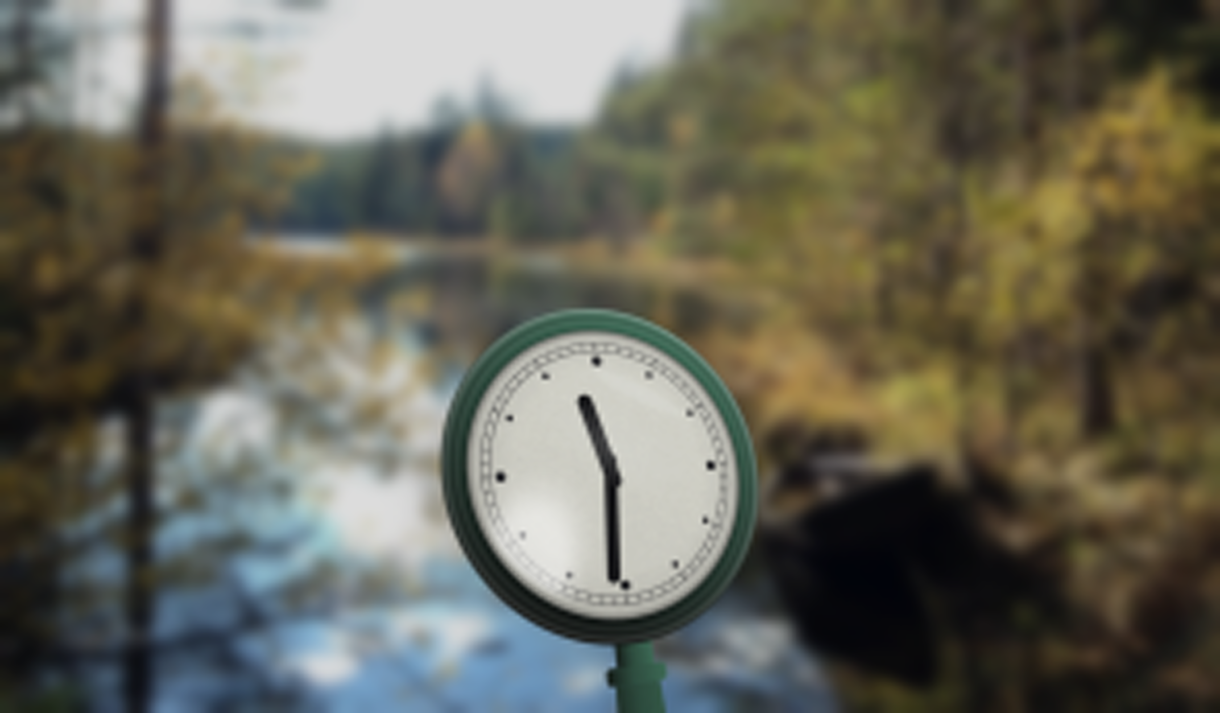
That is 11h31
